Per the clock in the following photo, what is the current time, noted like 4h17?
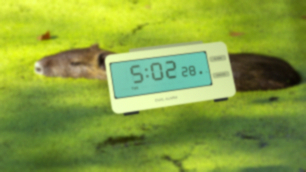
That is 5h02
